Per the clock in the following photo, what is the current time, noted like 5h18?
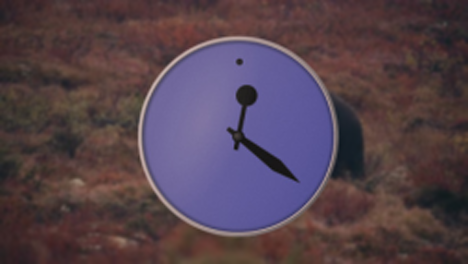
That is 12h21
